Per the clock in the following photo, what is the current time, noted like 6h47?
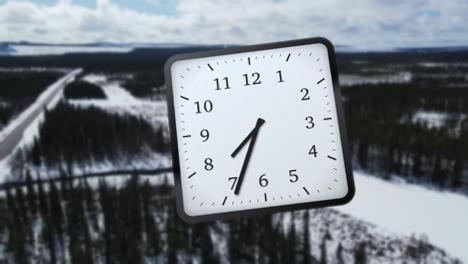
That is 7h34
